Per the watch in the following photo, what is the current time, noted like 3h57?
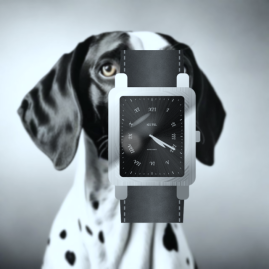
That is 4h20
